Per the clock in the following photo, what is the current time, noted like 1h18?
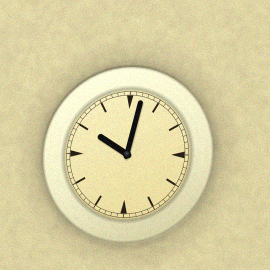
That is 10h02
